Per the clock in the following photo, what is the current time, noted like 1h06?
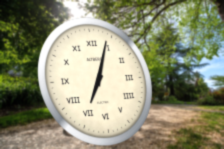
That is 7h04
